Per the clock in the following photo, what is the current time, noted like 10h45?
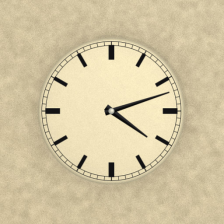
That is 4h12
